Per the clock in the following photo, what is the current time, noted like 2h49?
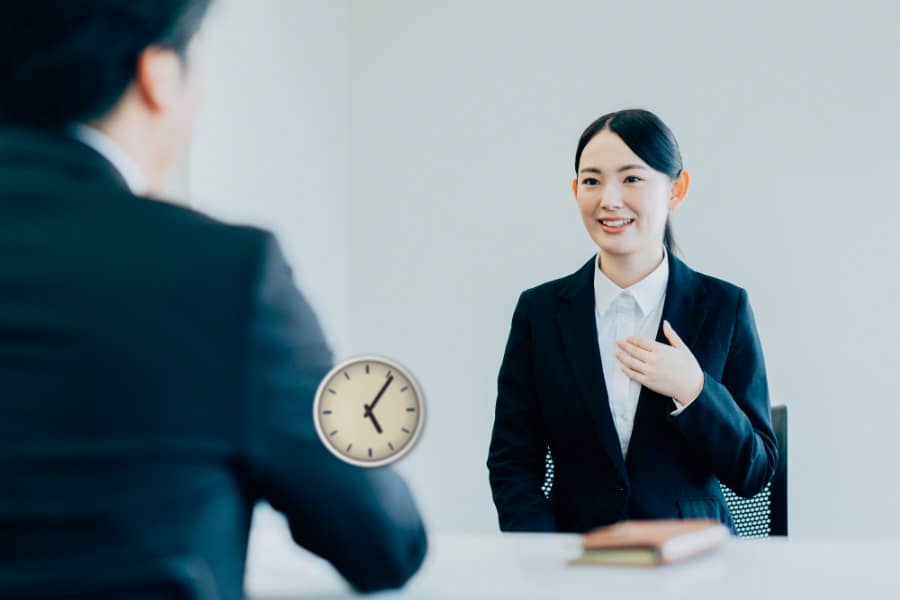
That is 5h06
